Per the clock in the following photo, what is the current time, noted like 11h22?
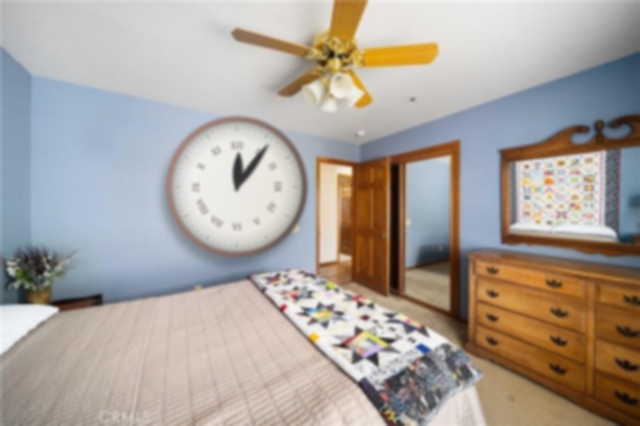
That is 12h06
